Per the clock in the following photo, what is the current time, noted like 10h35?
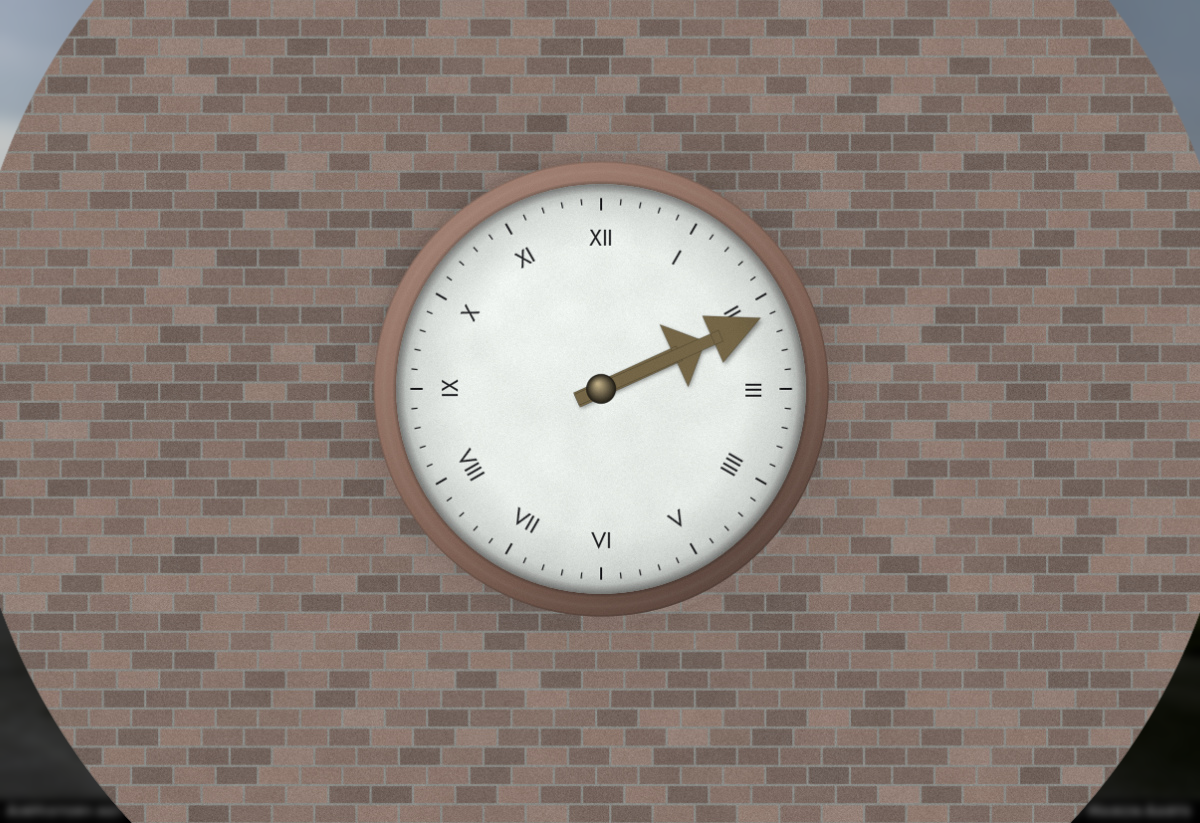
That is 2h11
